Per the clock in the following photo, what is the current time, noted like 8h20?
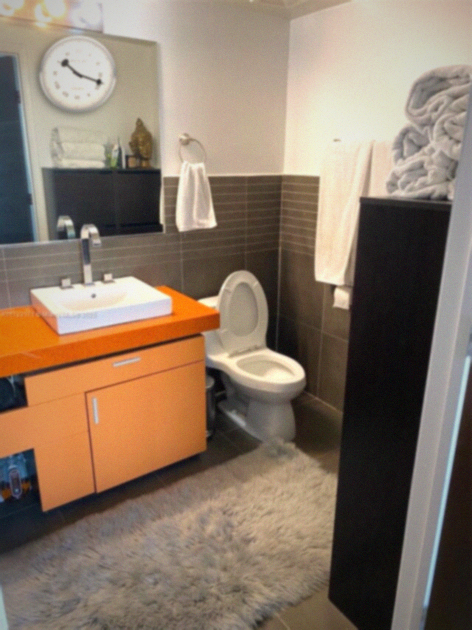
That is 10h18
